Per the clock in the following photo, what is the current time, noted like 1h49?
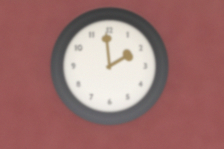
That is 1h59
